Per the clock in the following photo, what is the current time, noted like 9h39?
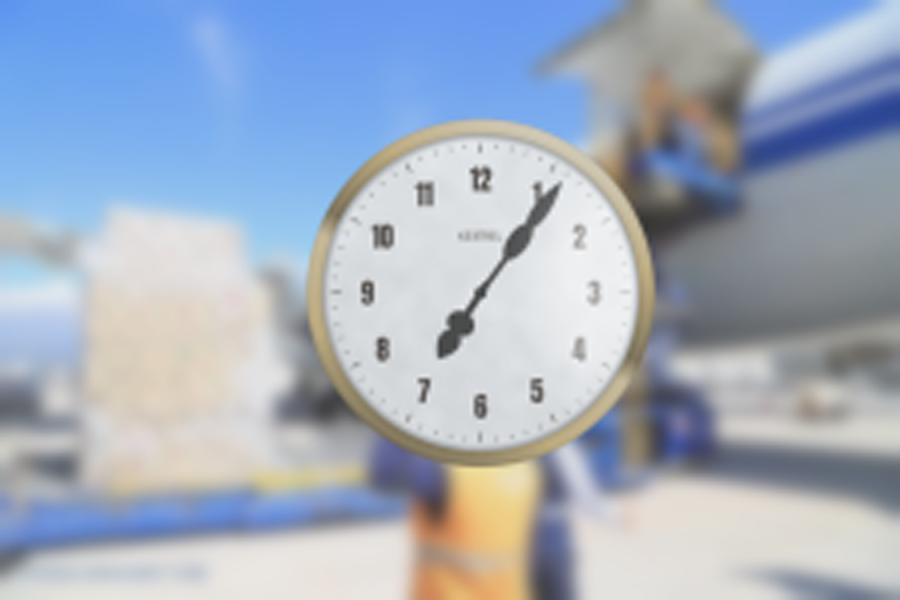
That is 7h06
